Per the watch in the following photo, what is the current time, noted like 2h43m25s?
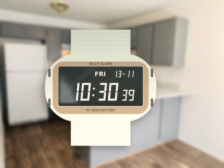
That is 10h30m39s
